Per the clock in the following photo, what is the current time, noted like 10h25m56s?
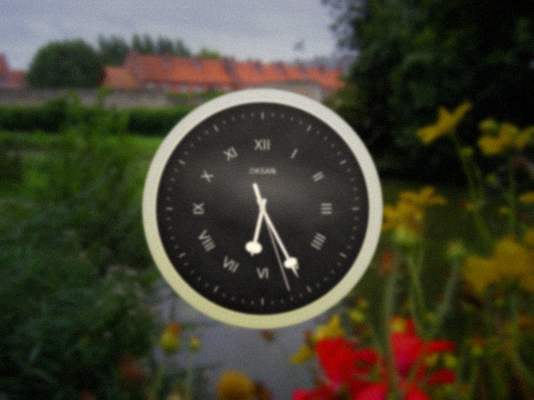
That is 6h25m27s
